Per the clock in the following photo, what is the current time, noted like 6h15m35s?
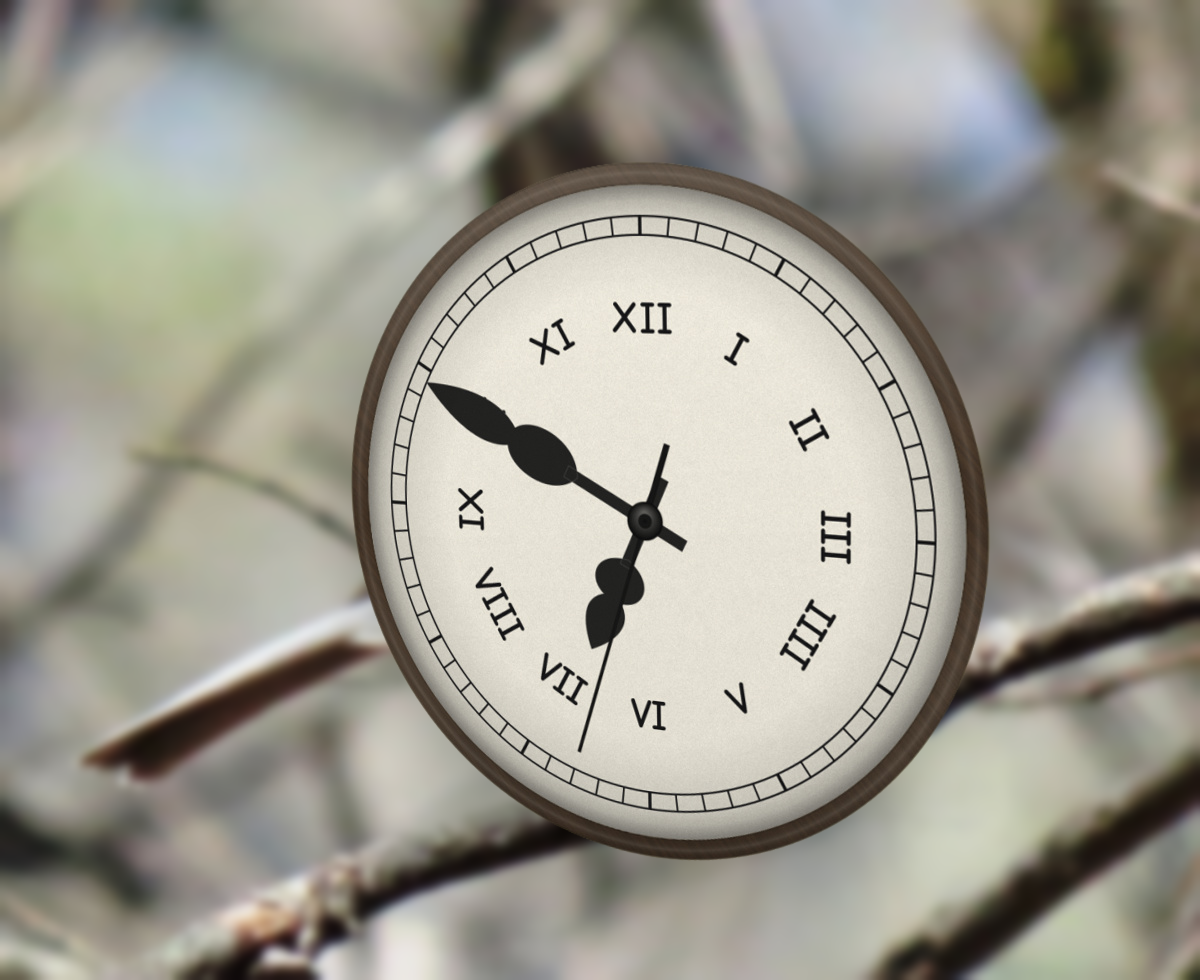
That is 6h49m33s
